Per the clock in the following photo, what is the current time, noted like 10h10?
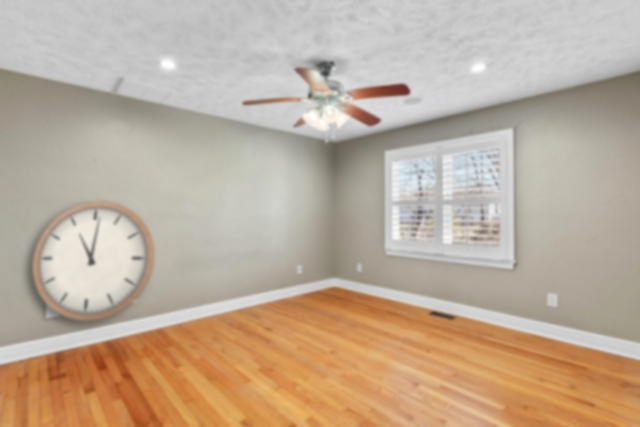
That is 11h01
